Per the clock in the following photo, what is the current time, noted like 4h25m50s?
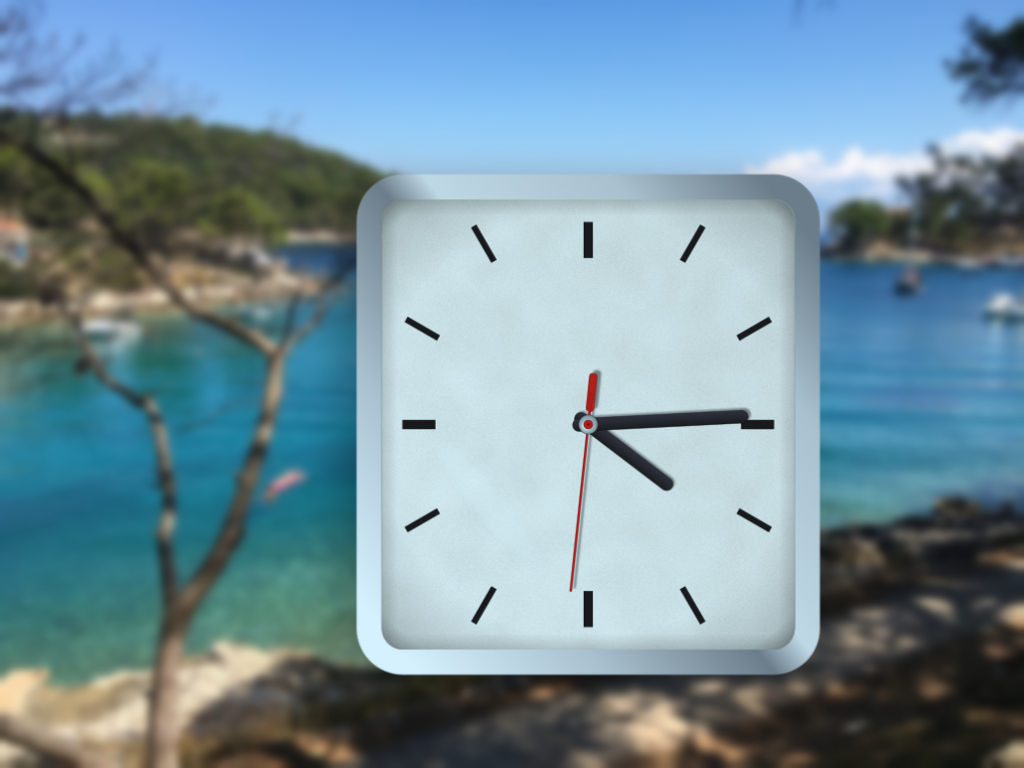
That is 4h14m31s
